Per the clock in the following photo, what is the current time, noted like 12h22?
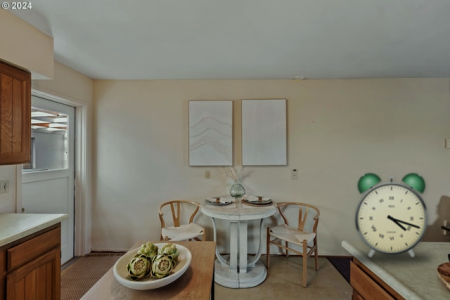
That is 4h18
